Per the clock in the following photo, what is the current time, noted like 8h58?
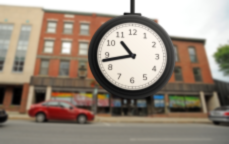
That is 10h43
